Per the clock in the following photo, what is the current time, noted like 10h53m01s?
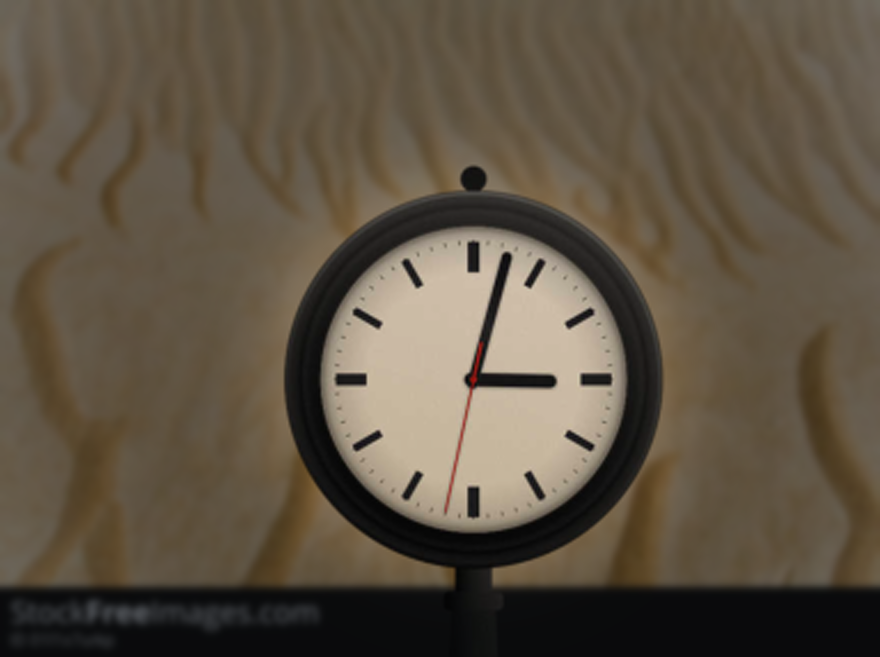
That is 3h02m32s
